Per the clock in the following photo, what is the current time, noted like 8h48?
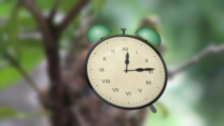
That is 12h14
